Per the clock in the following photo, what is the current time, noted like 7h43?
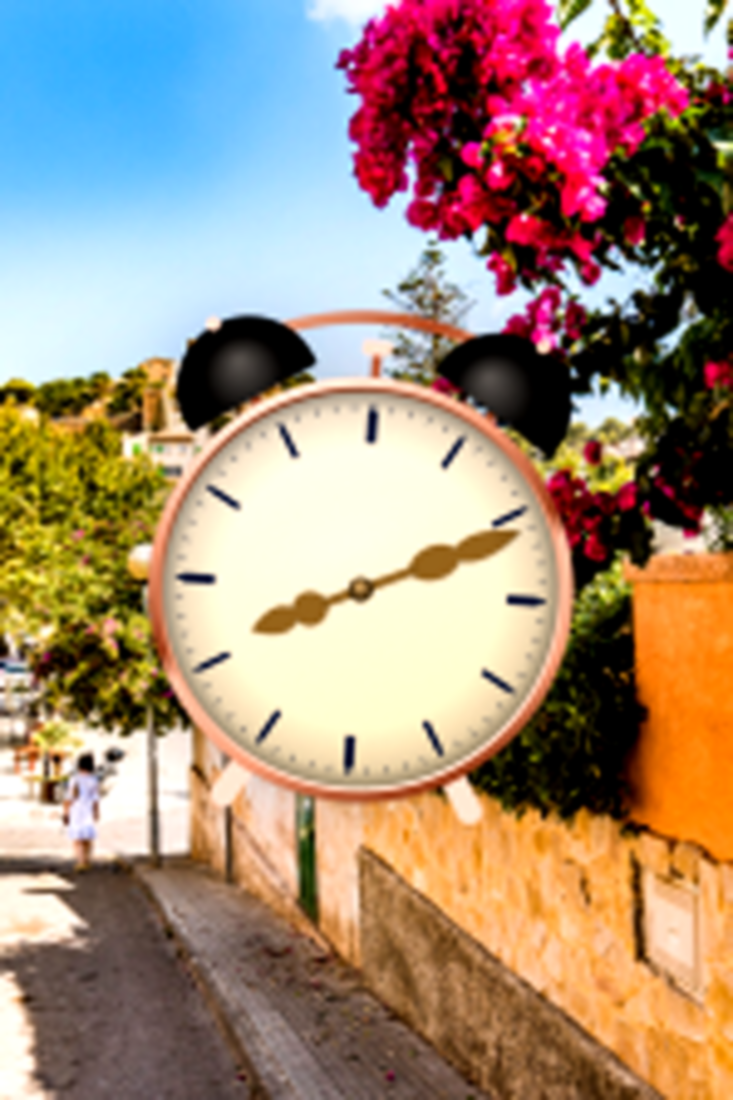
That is 8h11
